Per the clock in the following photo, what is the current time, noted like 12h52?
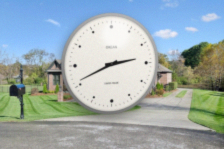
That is 2h41
